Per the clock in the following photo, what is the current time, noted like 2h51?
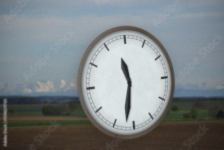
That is 11h32
